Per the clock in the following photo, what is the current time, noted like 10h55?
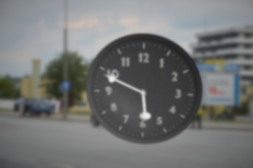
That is 5h49
